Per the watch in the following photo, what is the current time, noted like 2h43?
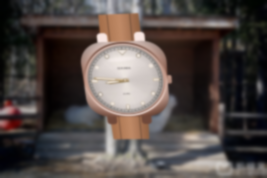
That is 8h46
